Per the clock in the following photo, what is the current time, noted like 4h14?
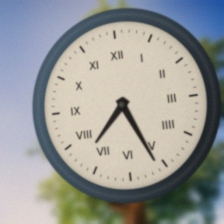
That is 7h26
